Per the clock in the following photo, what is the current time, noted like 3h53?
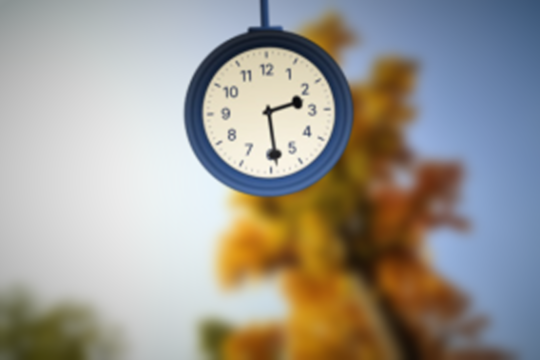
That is 2h29
